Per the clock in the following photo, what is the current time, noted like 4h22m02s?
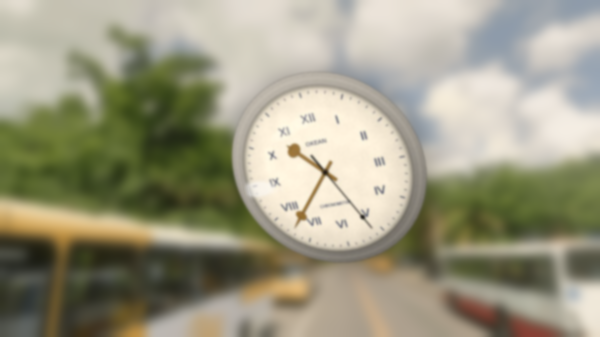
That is 10h37m26s
